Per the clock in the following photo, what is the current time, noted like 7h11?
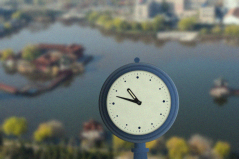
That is 10h48
